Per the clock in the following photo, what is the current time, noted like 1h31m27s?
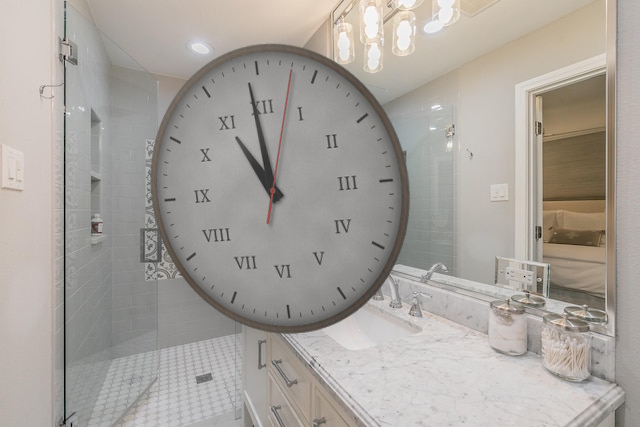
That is 10h59m03s
